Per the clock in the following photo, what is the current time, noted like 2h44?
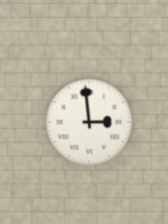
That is 2h59
